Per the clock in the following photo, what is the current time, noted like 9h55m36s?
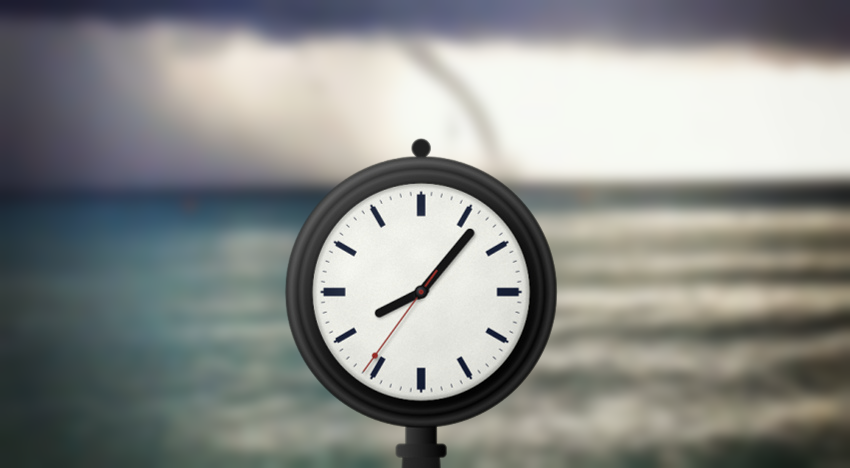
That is 8h06m36s
